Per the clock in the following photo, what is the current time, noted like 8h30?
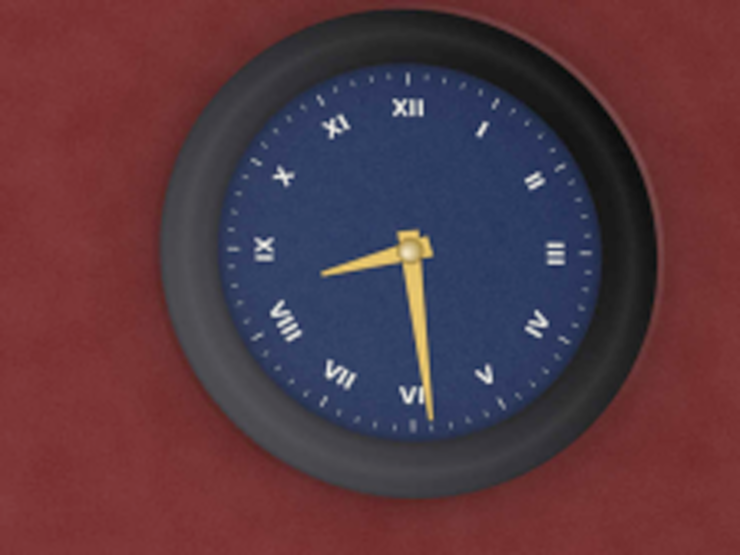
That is 8h29
